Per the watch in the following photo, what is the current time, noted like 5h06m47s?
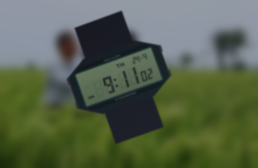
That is 9h11m02s
